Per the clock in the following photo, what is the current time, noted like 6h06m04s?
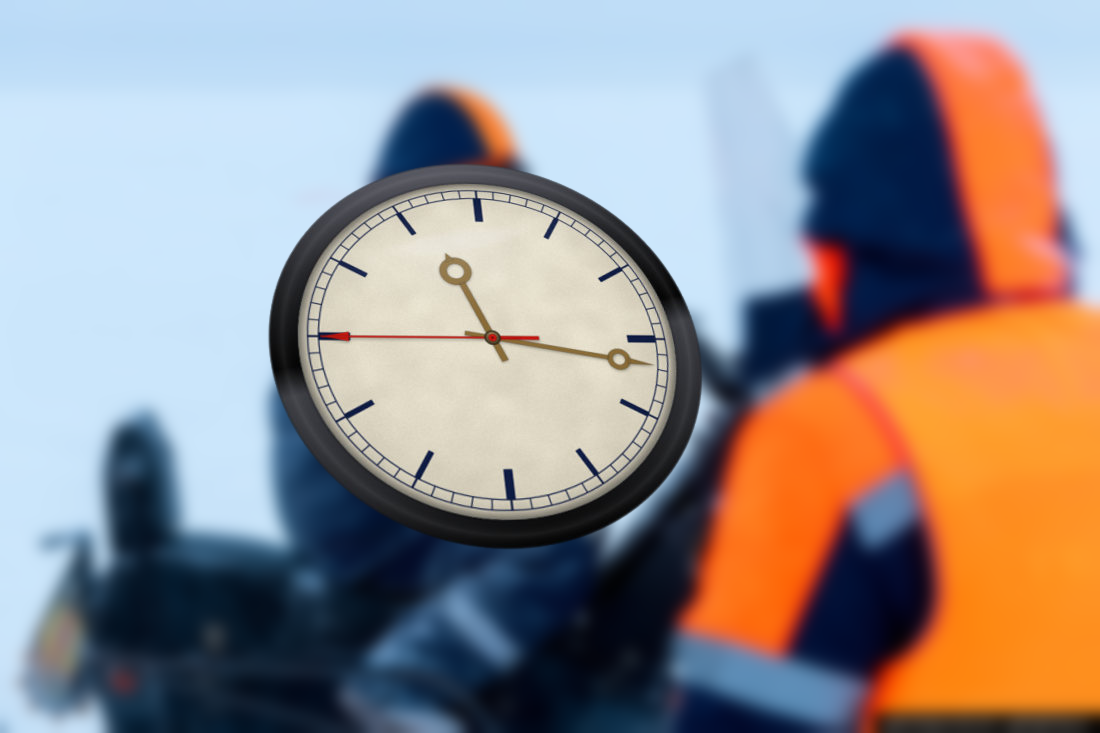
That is 11h16m45s
